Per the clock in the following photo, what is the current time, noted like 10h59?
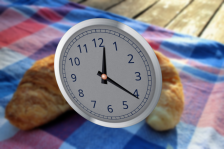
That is 12h21
